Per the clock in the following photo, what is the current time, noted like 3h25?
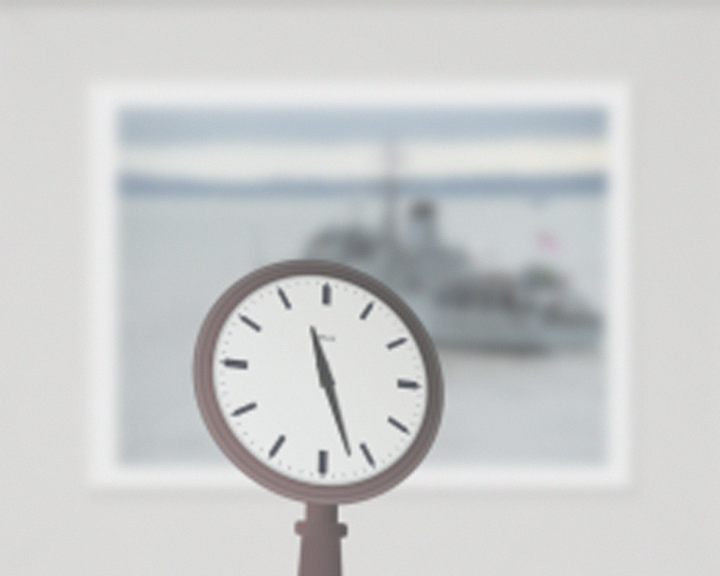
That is 11h27
